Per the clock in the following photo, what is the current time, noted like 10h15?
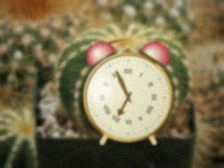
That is 6h56
